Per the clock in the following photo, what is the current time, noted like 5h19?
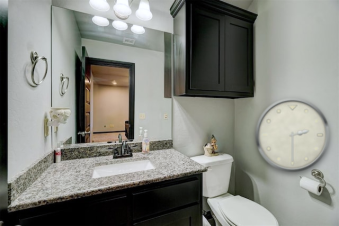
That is 2h30
